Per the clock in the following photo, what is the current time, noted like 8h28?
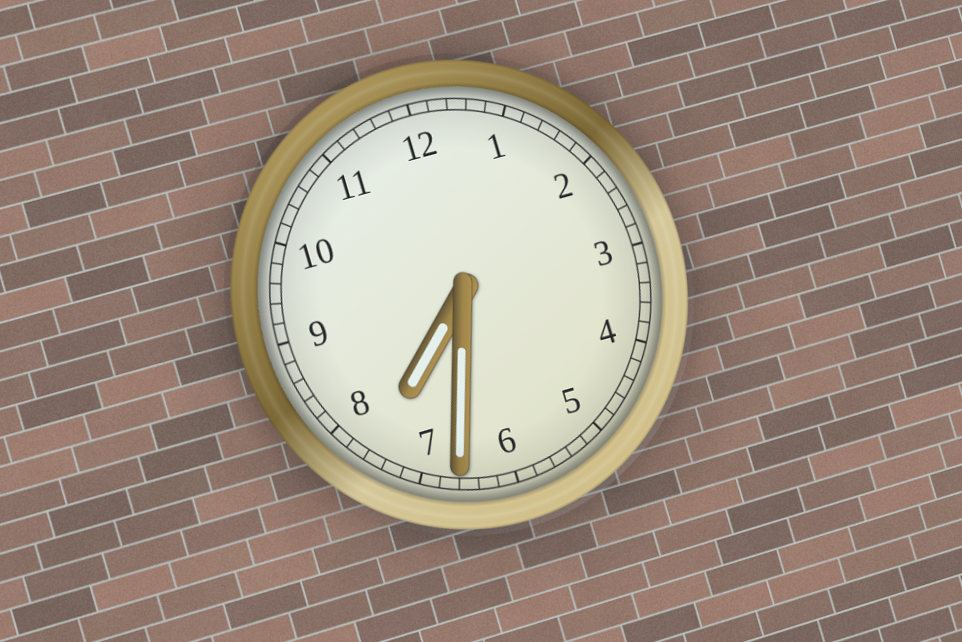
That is 7h33
